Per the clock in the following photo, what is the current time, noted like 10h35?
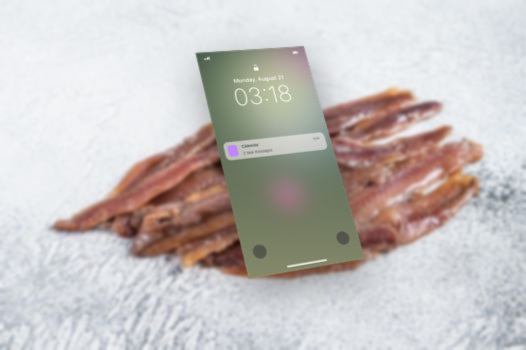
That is 3h18
